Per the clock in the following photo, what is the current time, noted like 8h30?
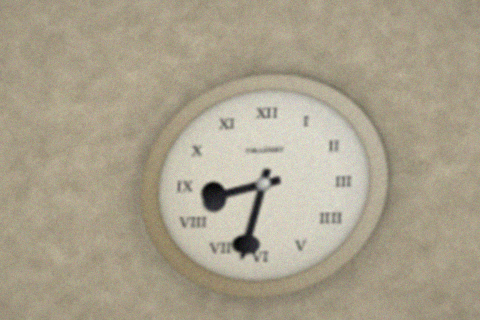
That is 8h32
